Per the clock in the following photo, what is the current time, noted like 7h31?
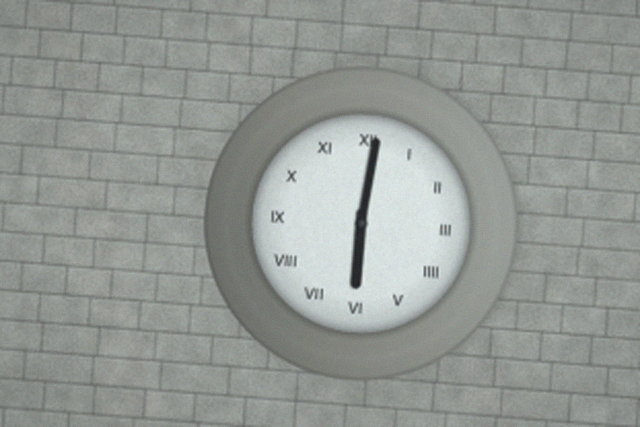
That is 6h01
